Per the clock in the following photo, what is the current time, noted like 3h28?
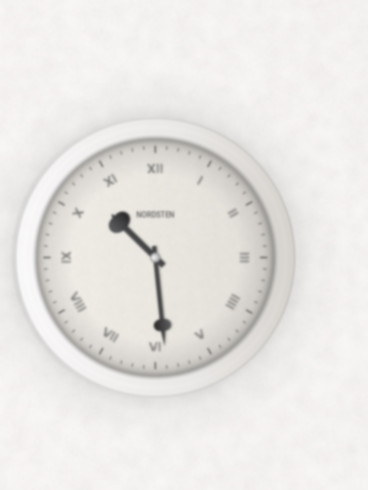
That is 10h29
